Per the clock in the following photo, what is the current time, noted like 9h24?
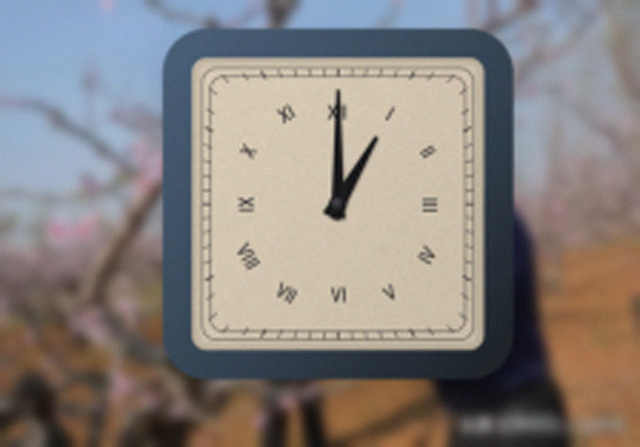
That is 1h00
